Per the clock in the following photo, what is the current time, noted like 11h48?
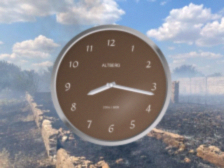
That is 8h17
